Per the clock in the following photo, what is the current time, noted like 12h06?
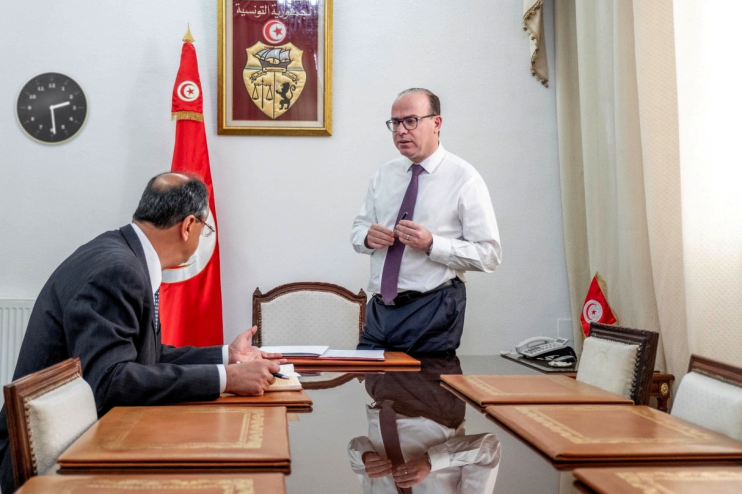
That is 2h29
